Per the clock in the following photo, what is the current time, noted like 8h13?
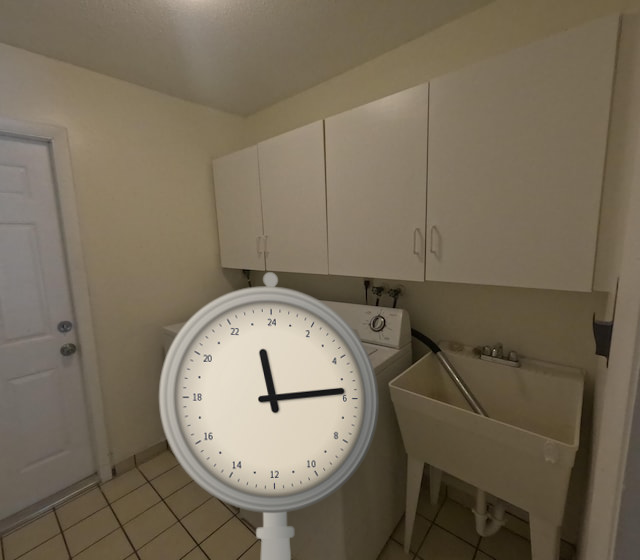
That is 23h14
